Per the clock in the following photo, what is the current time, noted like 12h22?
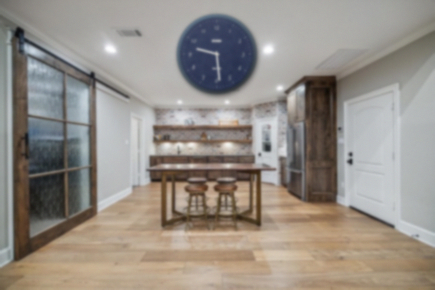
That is 9h29
